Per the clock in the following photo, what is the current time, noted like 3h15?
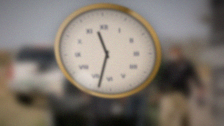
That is 11h33
